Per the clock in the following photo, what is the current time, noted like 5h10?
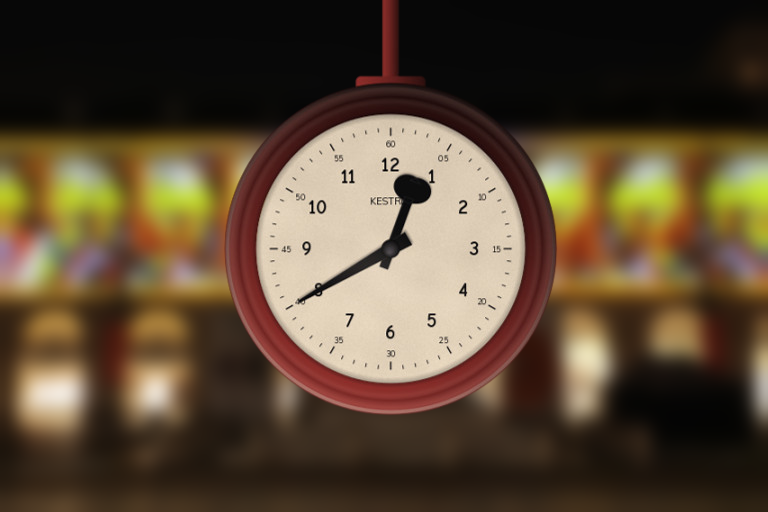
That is 12h40
